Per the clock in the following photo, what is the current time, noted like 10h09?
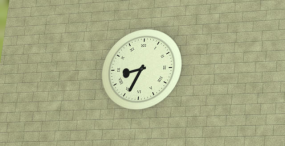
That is 8h34
